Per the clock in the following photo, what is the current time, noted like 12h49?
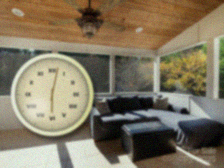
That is 6h02
